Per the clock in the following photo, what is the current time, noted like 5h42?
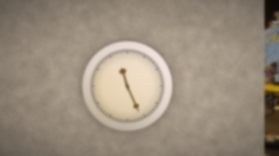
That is 11h26
